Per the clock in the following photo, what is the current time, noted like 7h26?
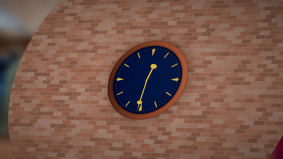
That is 12h31
